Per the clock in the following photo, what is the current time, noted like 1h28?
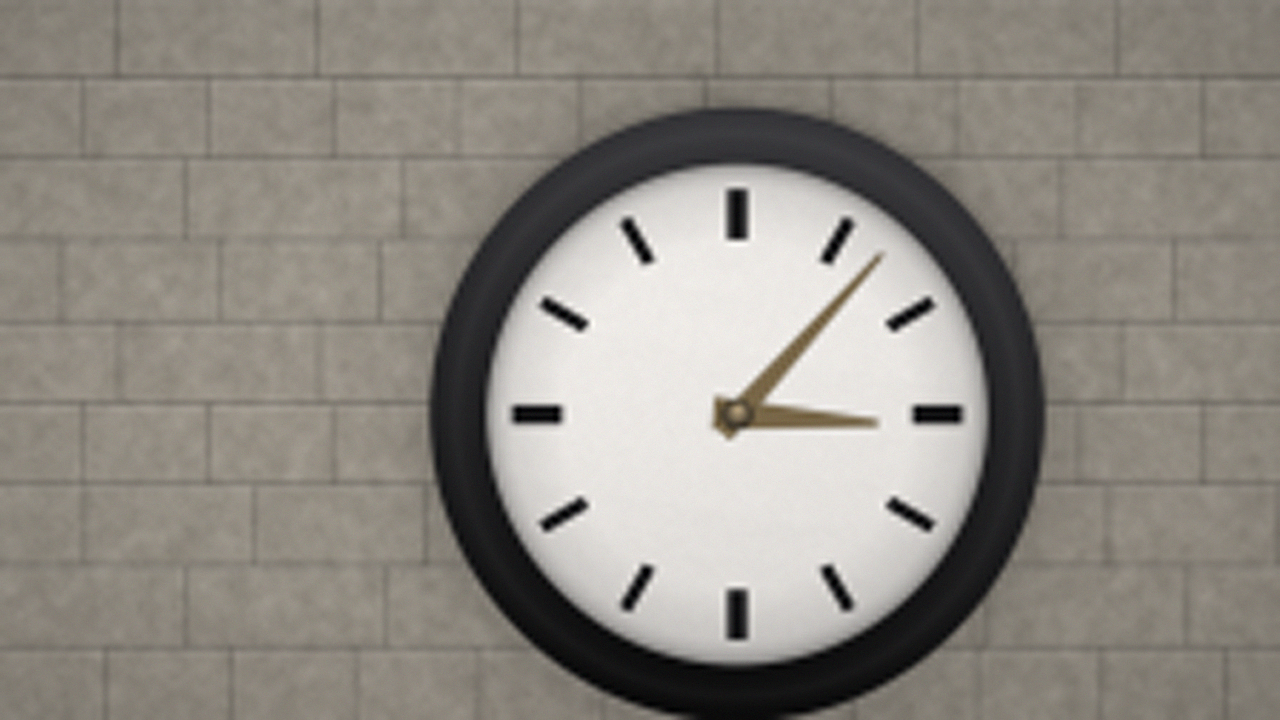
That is 3h07
